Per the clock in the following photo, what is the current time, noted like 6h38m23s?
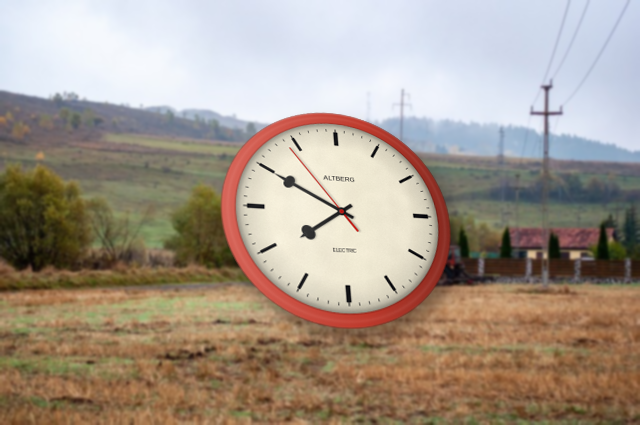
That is 7h49m54s
